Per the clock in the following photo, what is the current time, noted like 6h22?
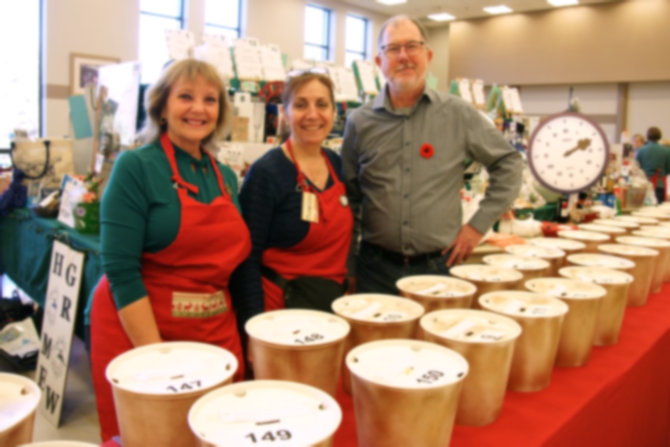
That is 2h11
